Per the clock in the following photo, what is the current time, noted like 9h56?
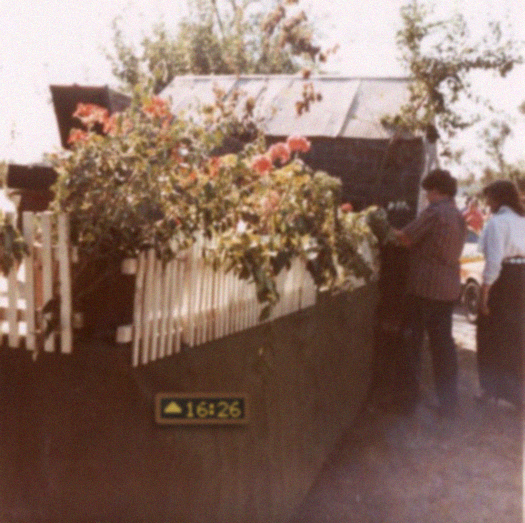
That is 16h26
